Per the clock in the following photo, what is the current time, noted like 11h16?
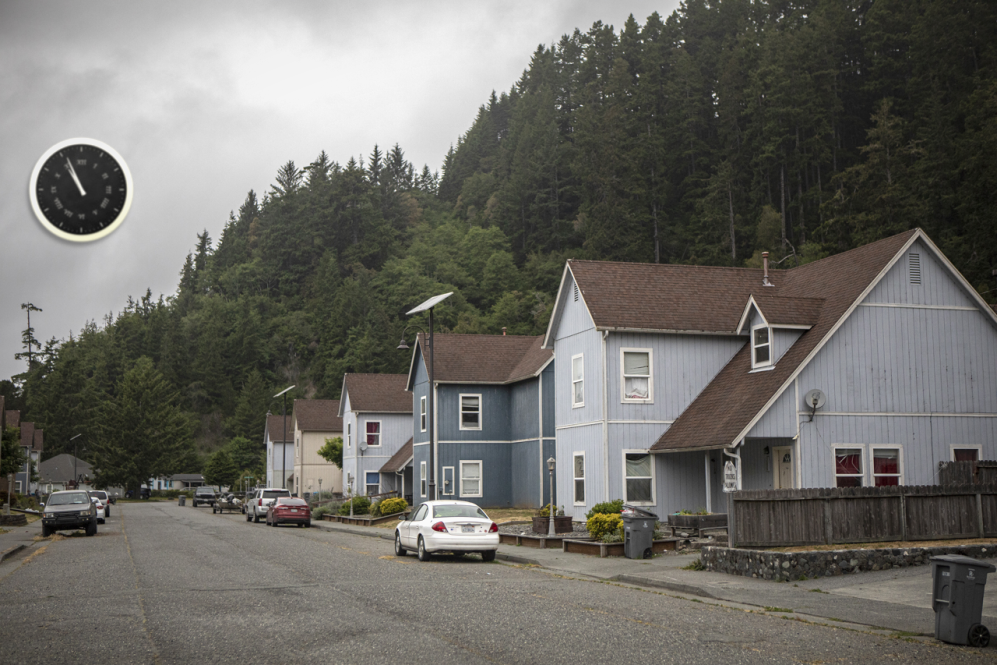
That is 10h56
